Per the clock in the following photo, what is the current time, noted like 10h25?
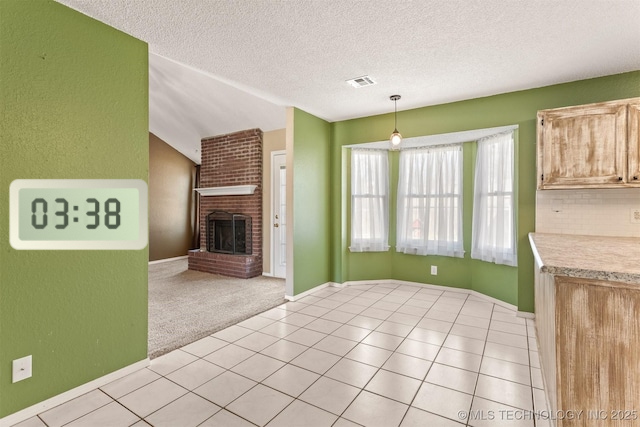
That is 3h38
